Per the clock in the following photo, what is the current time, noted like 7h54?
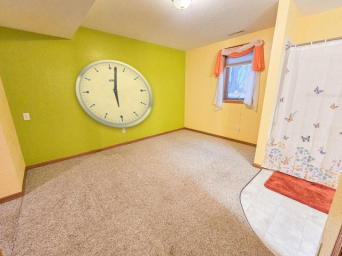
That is 6h02
